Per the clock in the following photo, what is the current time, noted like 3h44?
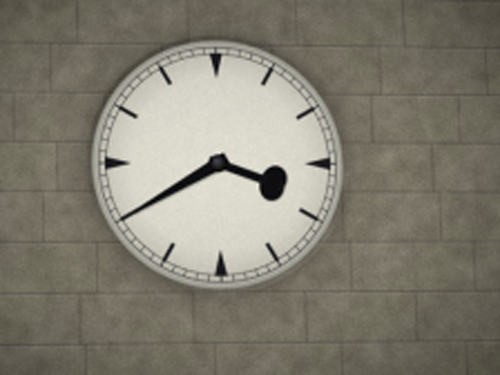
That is 3h40
